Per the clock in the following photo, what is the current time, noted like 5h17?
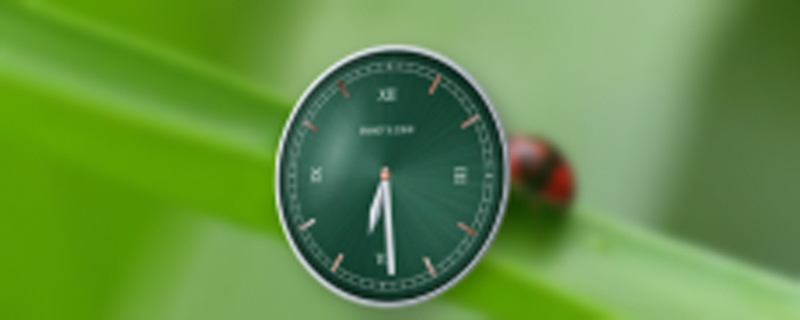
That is 6h29
